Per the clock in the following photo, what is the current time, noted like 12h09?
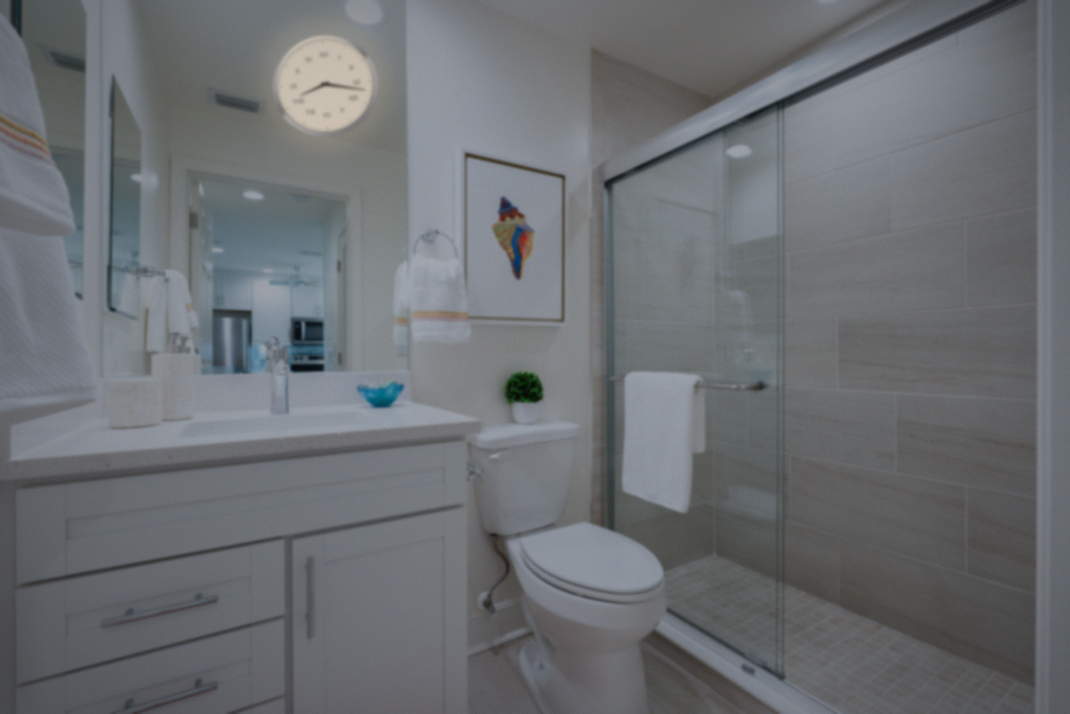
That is 8h17
